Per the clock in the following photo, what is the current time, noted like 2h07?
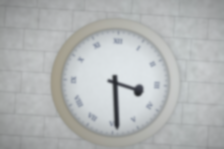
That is 3h29
